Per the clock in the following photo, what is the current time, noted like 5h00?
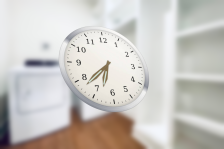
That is 6h38
